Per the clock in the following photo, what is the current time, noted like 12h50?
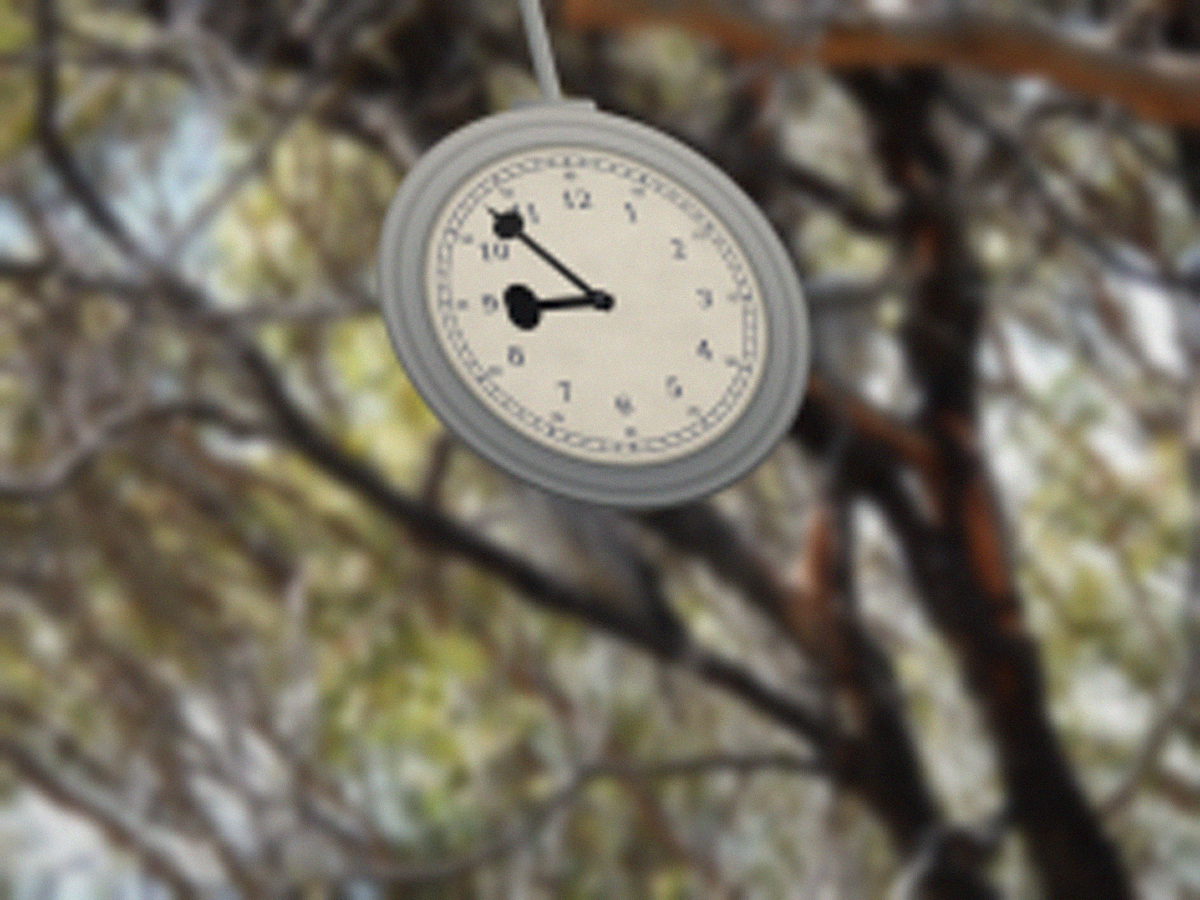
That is 8h53
